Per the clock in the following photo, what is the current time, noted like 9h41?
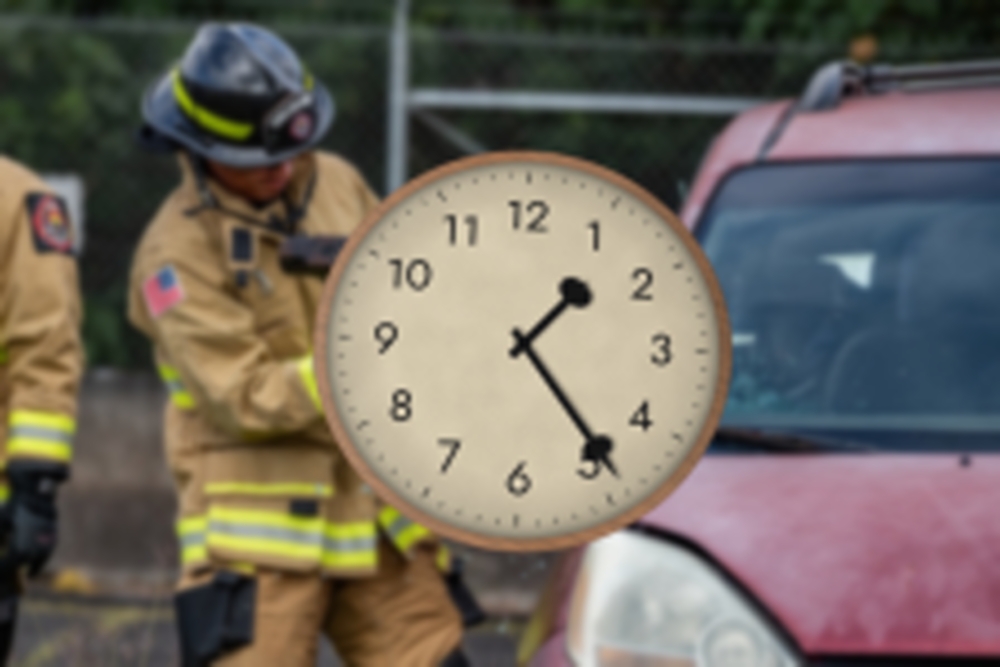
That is 1h24
